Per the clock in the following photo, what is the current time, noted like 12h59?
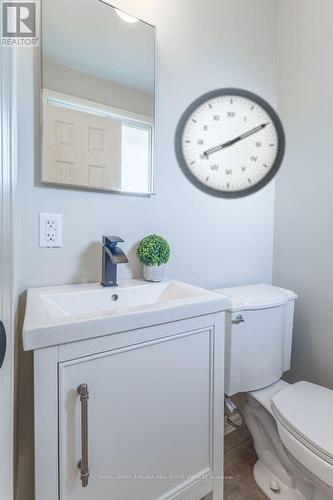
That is 8h10
